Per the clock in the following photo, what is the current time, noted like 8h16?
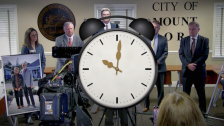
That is 10h01
